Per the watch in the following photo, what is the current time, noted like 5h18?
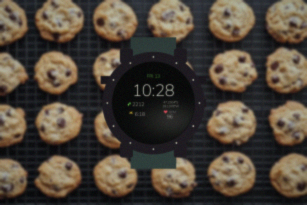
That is 10h28
